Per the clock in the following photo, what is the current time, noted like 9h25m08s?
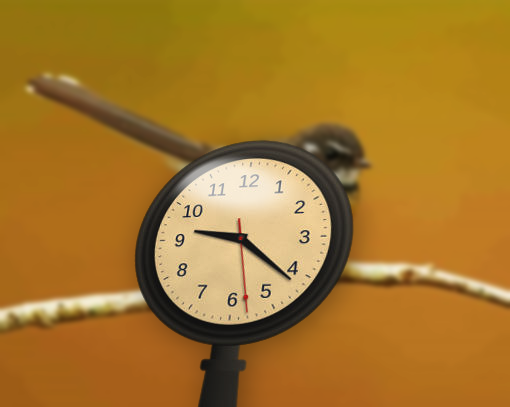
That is 9h21m28s
